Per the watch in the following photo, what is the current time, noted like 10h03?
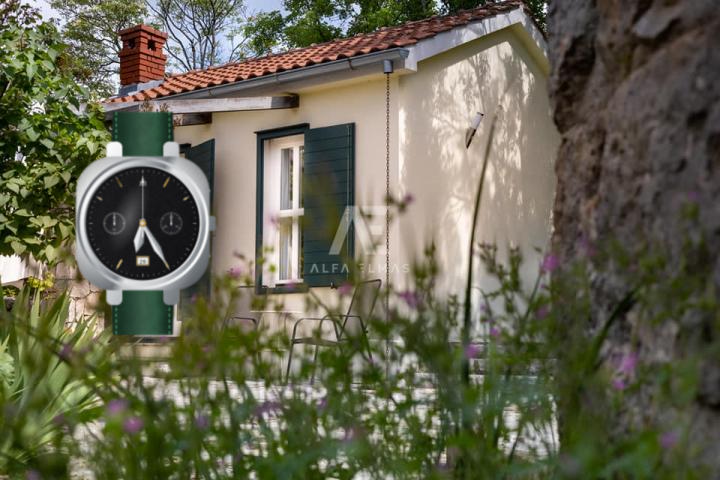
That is 6h25
